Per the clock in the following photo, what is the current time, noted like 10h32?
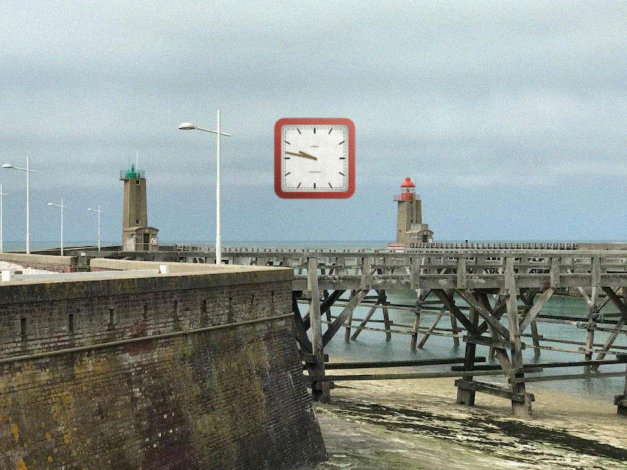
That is 9h47
